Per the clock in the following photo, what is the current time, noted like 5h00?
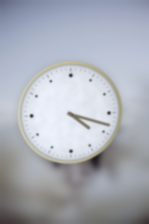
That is 4h18
